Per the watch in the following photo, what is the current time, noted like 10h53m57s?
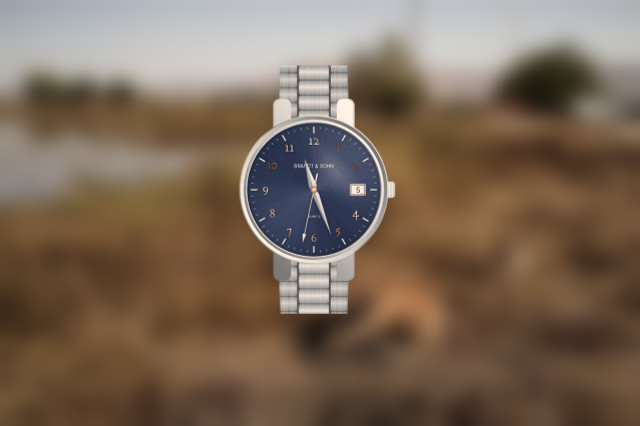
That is 11h26m32s
